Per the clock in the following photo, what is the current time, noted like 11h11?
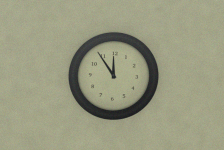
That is 11h54
